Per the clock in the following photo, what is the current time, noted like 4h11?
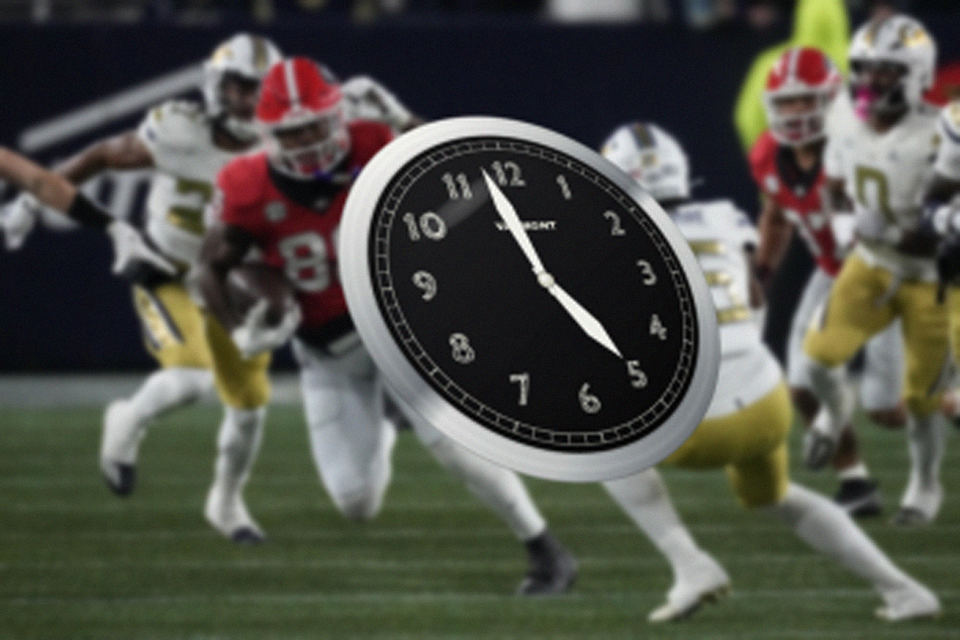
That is 4h58
